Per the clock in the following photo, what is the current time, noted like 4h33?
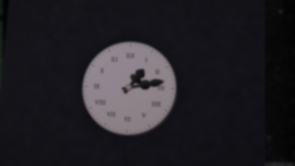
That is 1h13
